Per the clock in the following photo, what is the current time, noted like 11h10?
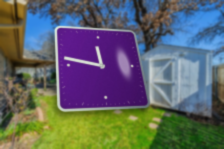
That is 11h47
